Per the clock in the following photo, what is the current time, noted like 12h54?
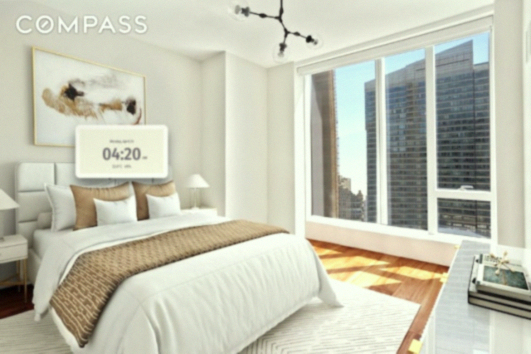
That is 4h20
